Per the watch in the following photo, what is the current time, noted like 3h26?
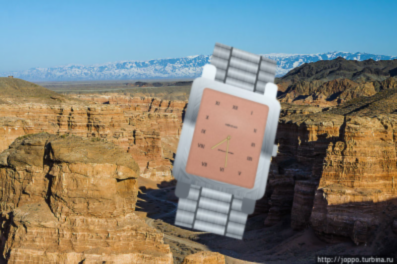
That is 7h29
